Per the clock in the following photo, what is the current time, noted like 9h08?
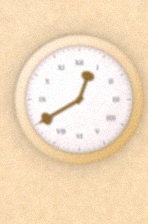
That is 12h40
